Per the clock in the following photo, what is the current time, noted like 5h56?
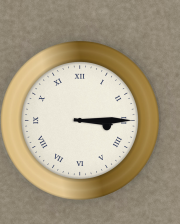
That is 3h15
